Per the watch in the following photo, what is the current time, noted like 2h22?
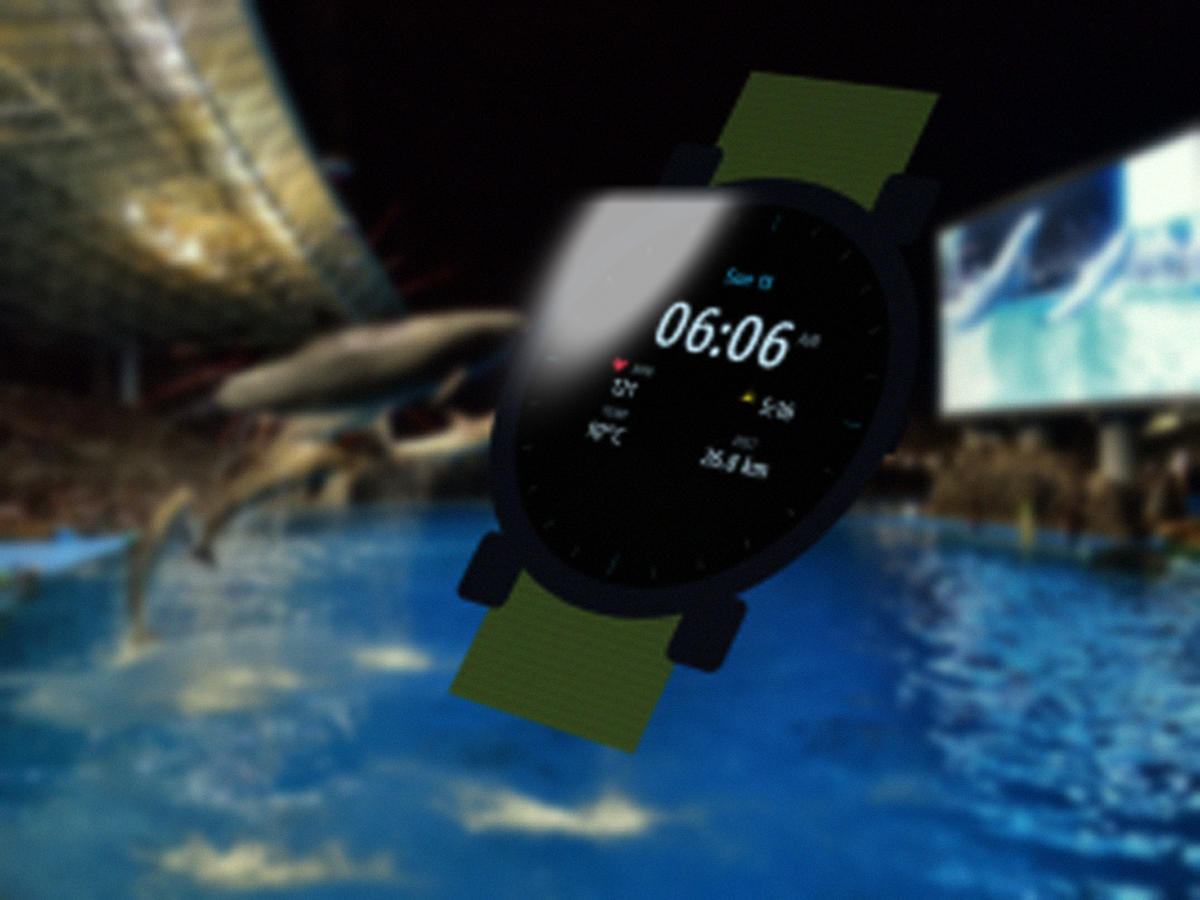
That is 6h06
